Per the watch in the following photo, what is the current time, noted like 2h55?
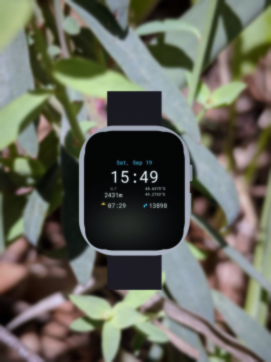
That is 15h49
